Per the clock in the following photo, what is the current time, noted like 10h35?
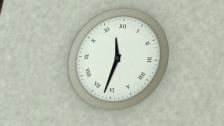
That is 11h32
